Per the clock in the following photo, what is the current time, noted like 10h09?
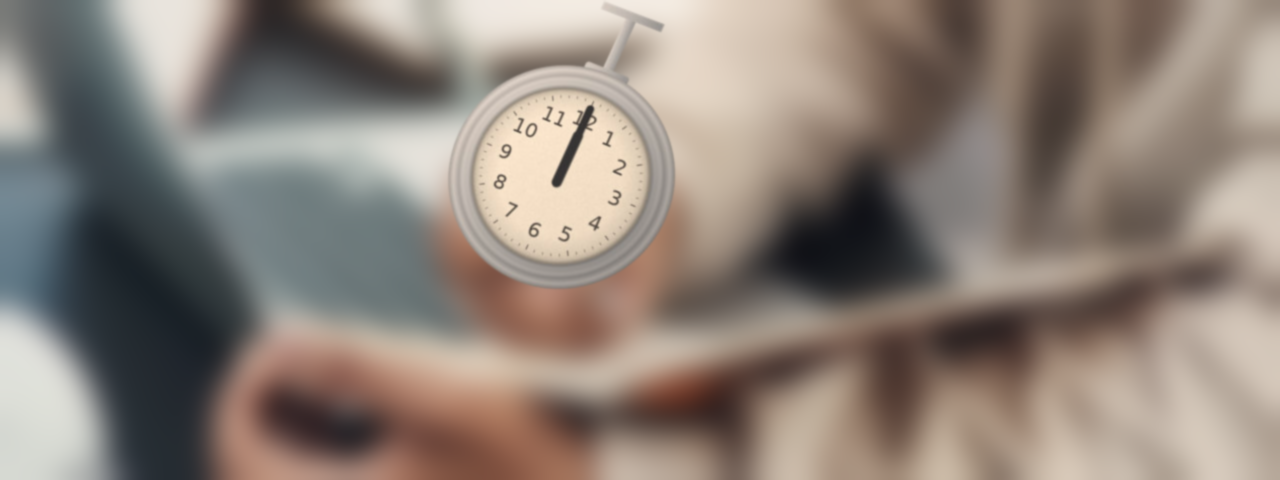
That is 12h00
